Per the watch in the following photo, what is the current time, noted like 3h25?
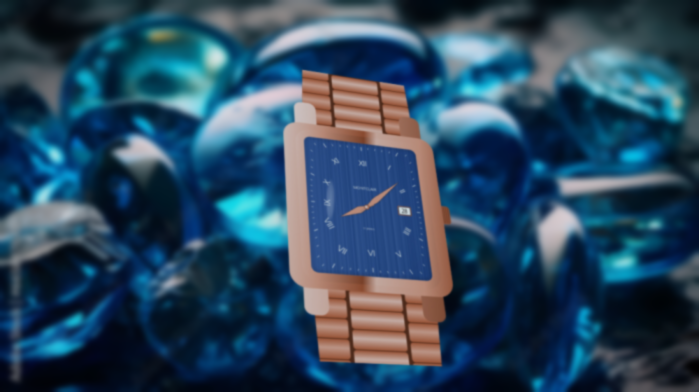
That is 8h08
